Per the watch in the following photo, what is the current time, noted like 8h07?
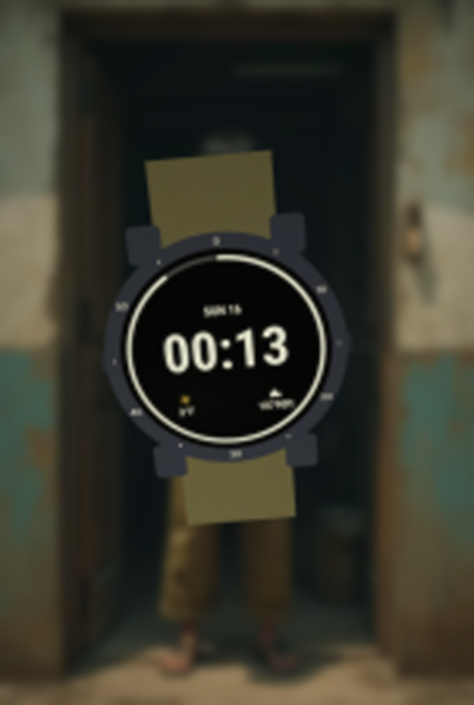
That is 0h13
